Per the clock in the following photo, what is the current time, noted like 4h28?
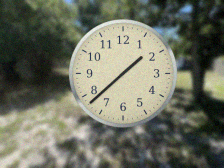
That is 1h38
